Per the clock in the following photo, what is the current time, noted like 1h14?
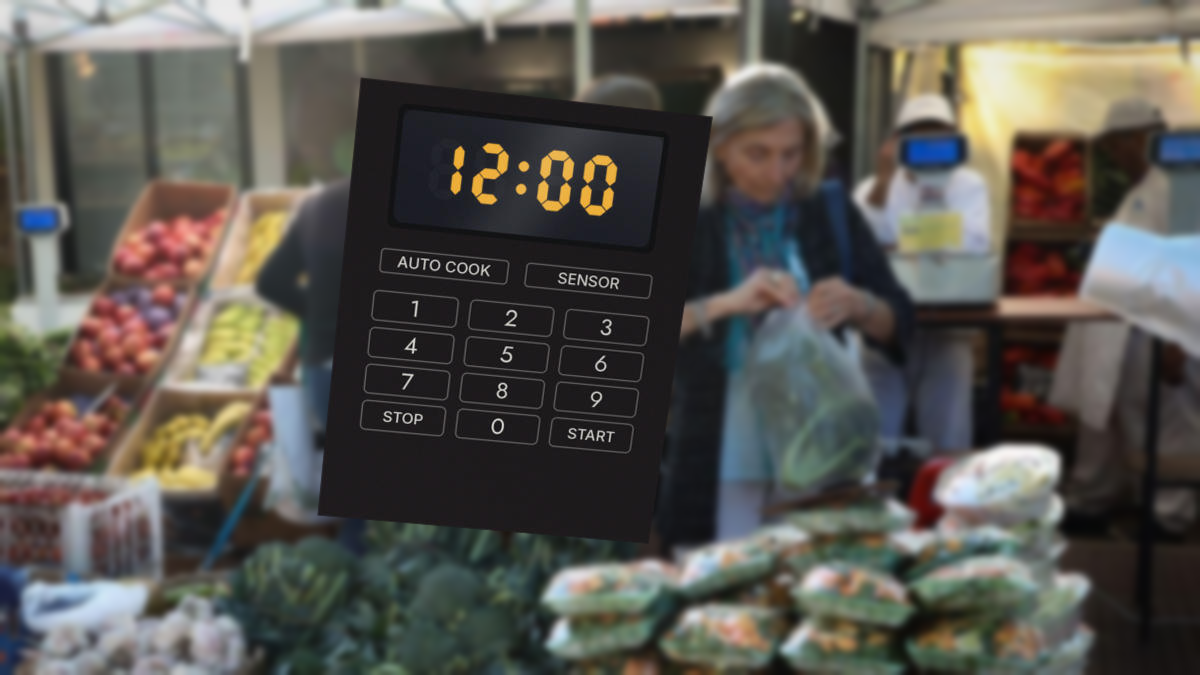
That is 12h00
